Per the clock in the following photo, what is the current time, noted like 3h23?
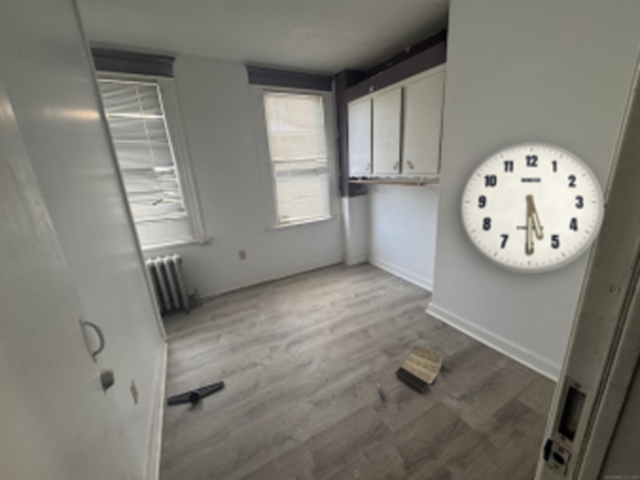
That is 5h30
